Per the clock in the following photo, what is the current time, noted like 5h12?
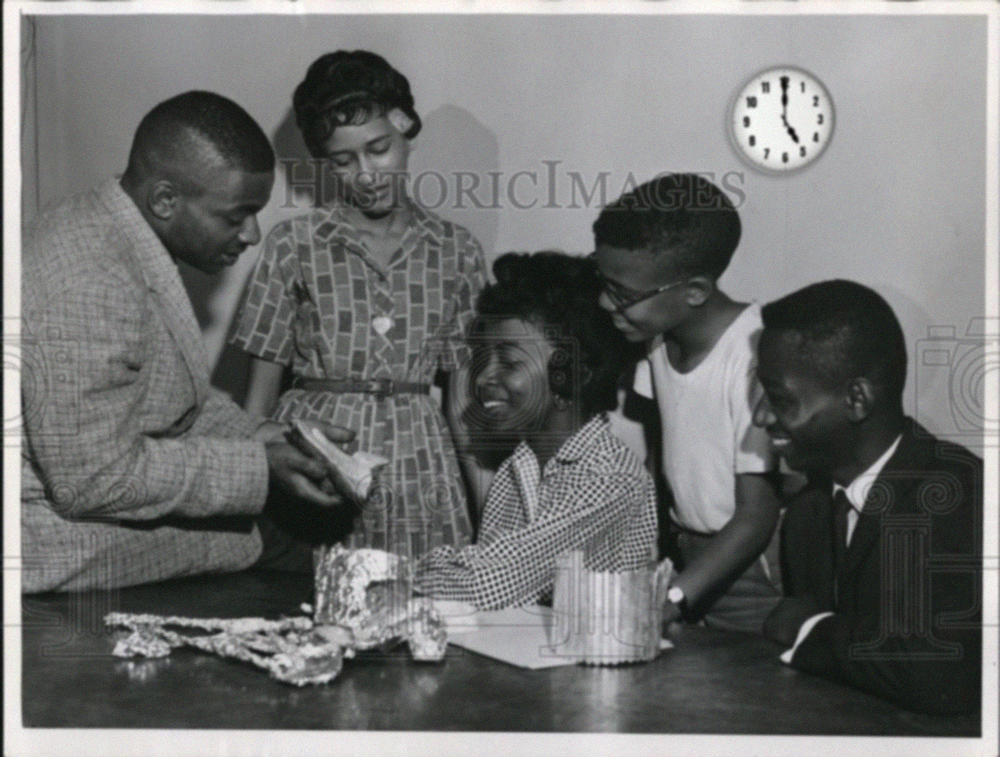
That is 5h00
